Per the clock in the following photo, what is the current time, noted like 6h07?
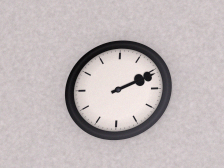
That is 2h11
